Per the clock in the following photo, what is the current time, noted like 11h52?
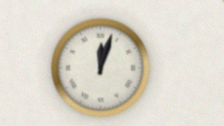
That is 12h03
